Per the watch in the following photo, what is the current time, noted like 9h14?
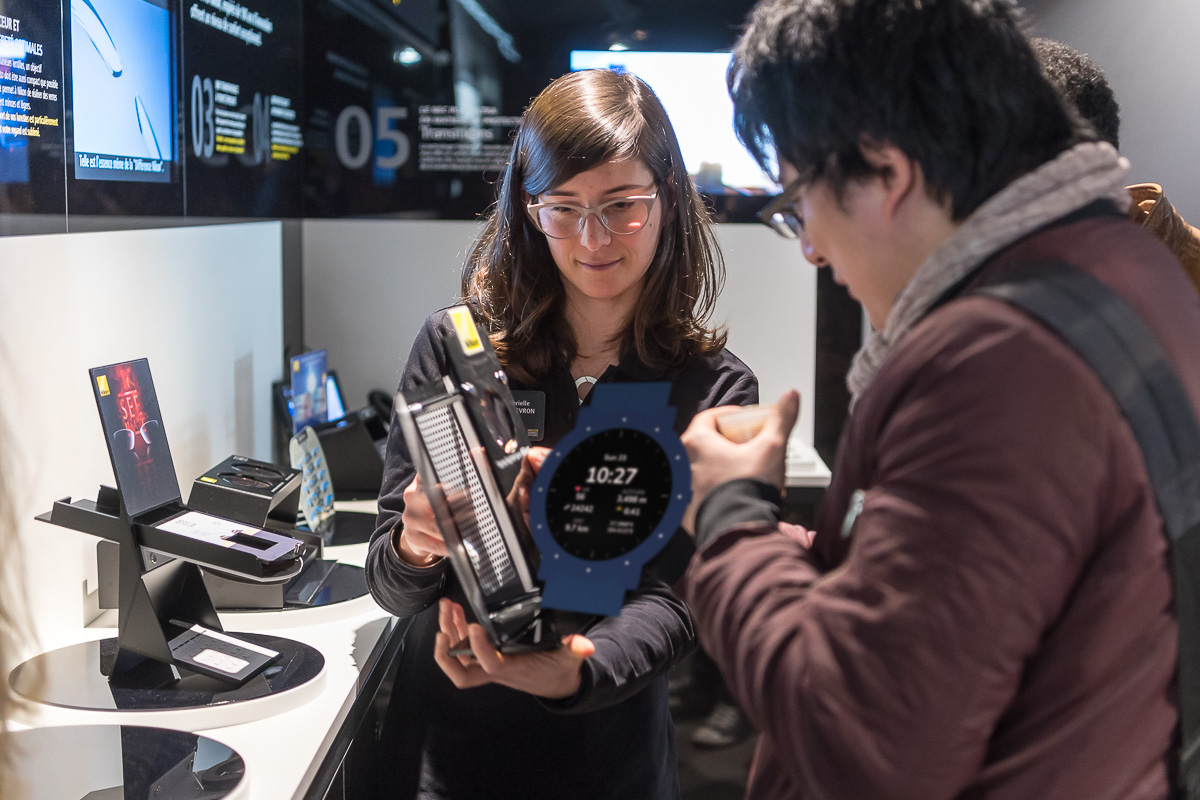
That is 10h27
